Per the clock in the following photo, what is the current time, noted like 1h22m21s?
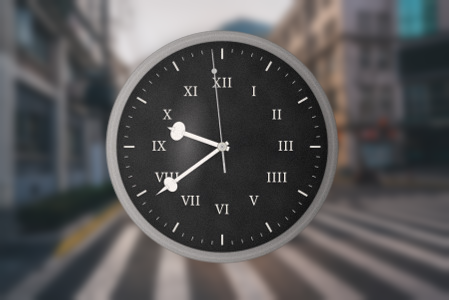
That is 9h38m59s
